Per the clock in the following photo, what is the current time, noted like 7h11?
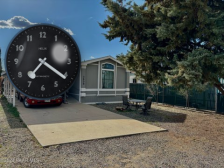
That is 7h21
